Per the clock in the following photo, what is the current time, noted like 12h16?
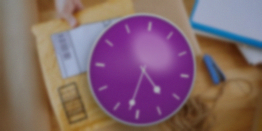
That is 4h32
